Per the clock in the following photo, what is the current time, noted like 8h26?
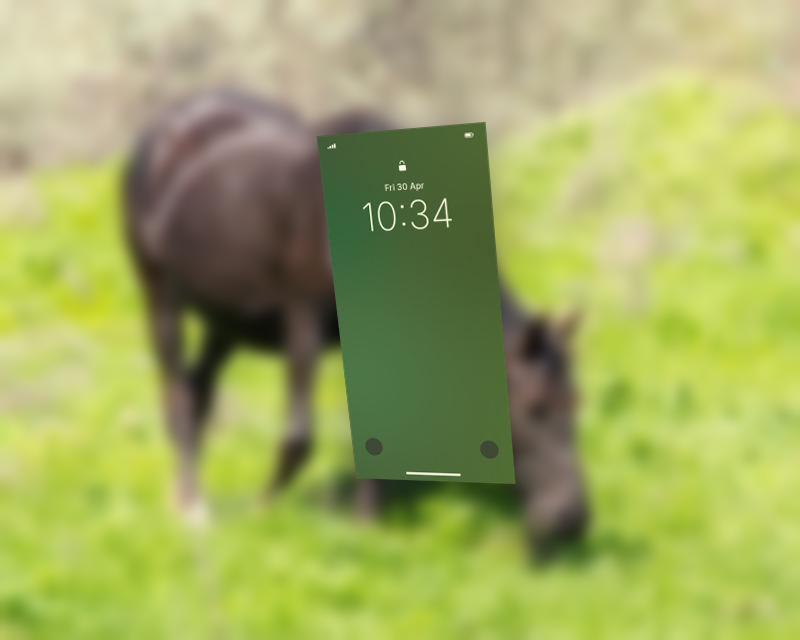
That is 10h34
